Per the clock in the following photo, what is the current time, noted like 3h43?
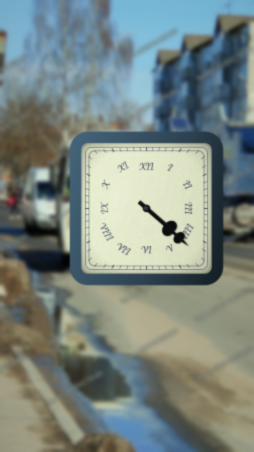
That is 4h22
